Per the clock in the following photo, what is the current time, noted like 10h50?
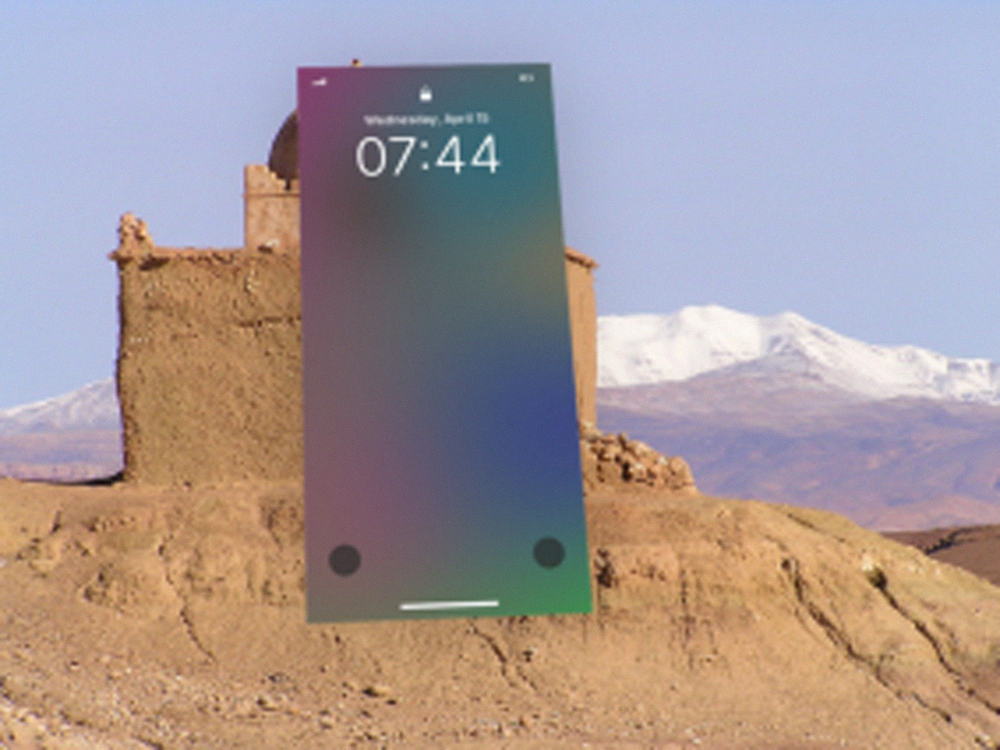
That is 7h44
